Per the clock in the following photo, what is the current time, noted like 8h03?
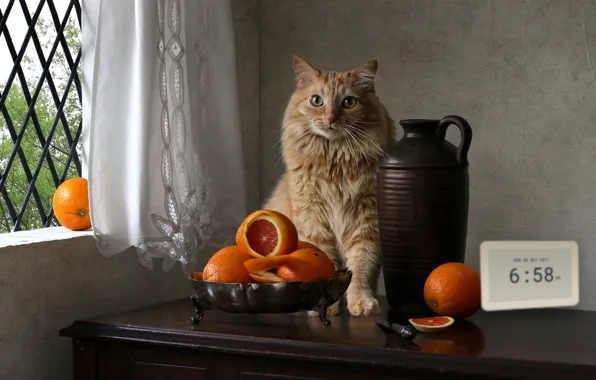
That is 6h58
